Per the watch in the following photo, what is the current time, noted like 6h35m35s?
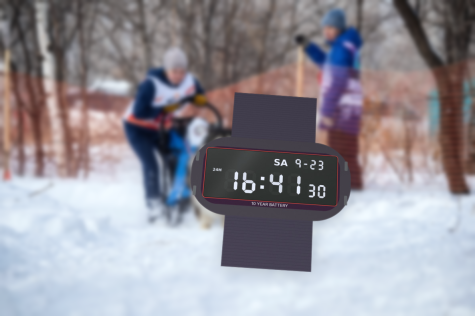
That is 16h41m30s
